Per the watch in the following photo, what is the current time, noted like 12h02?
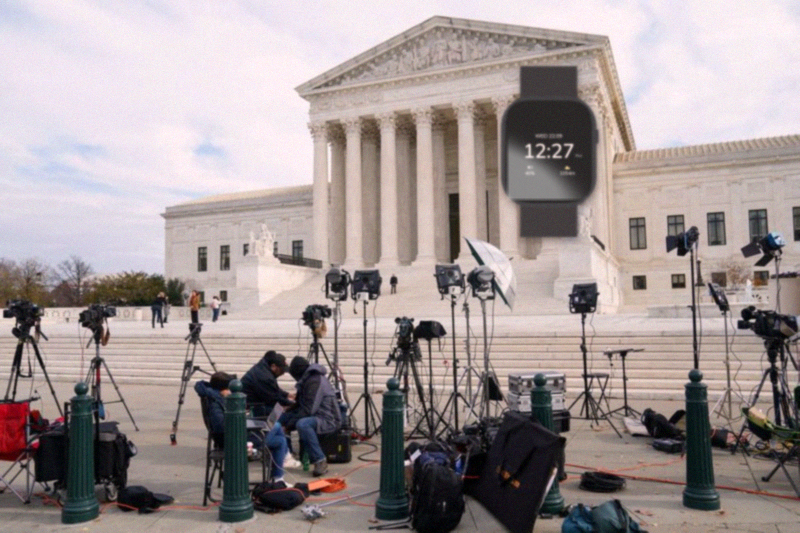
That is 12h27
